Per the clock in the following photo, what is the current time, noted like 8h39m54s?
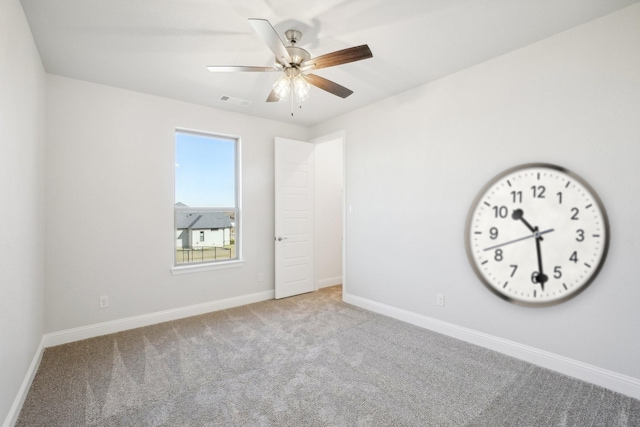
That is 10h28m42s
